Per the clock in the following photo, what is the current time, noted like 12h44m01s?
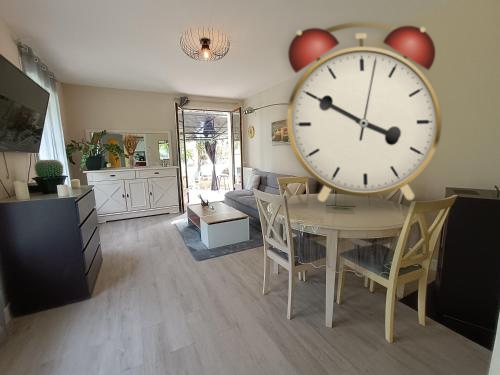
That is 3h50m02s
